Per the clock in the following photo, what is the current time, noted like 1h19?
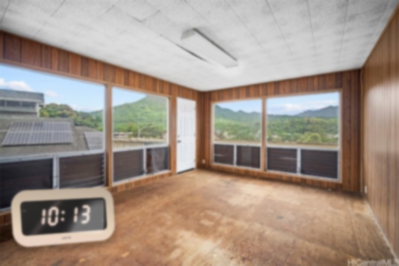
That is 10h13
